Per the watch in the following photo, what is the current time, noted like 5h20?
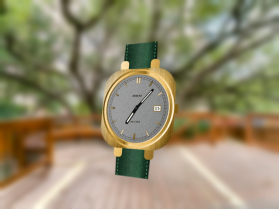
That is 7h07
